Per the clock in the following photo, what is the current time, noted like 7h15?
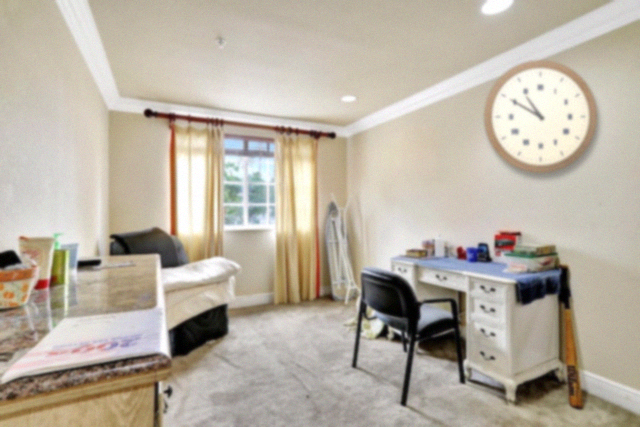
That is 10h50
